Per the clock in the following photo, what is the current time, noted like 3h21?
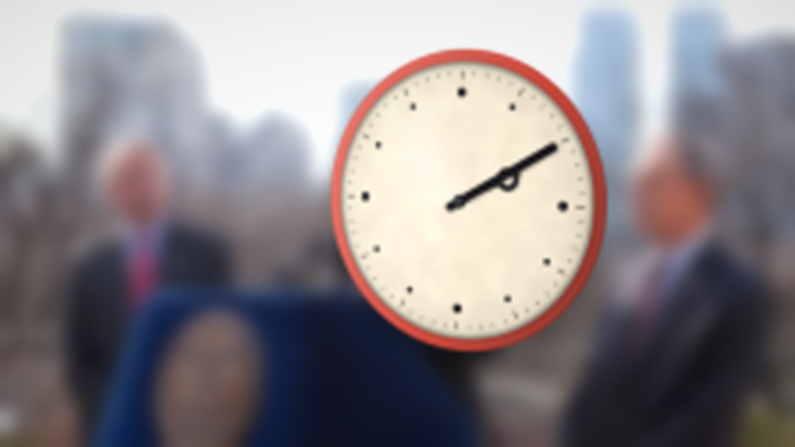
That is 2h10
